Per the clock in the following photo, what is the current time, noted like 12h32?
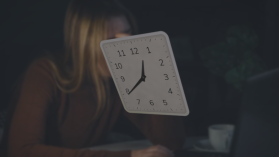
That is 12h39
